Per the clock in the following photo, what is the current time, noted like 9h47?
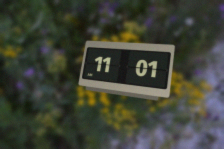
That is 11h01
